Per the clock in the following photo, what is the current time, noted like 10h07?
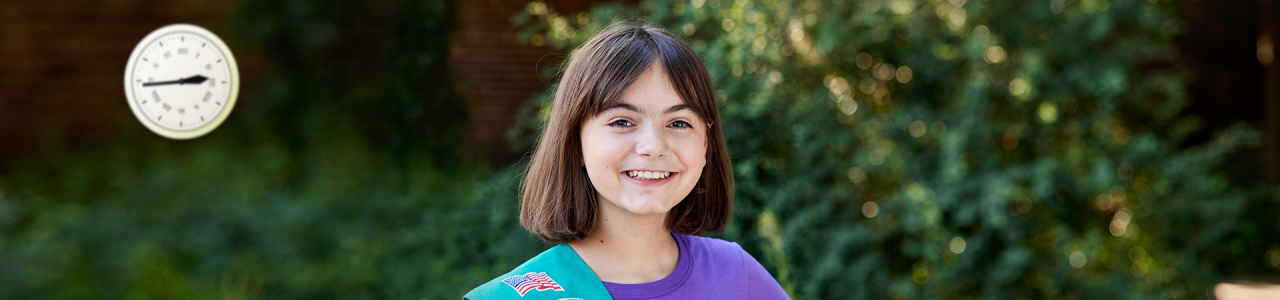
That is 2h44
